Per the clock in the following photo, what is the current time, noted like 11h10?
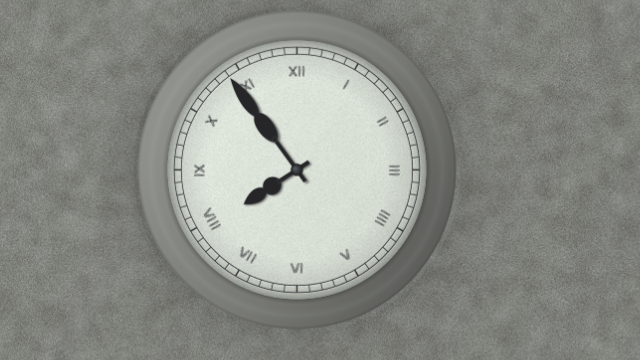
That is 7h54
